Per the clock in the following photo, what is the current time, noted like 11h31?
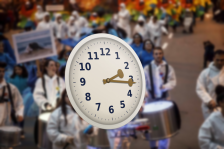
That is 2h16
